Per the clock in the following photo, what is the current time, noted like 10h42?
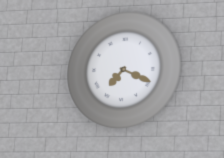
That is 7h19
